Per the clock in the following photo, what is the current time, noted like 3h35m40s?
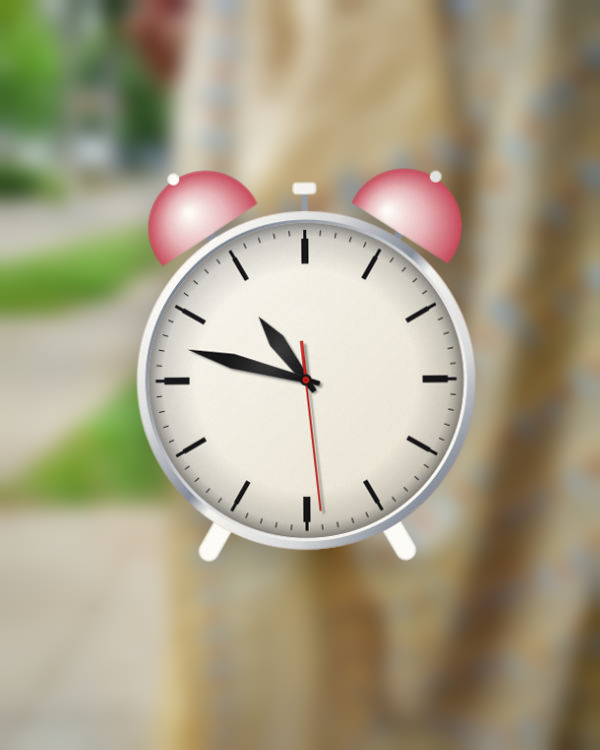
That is 10h47m29s
